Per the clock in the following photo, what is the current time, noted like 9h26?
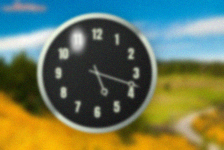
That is 5h18
